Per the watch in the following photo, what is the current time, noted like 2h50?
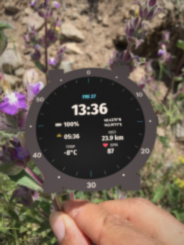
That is 13h36
